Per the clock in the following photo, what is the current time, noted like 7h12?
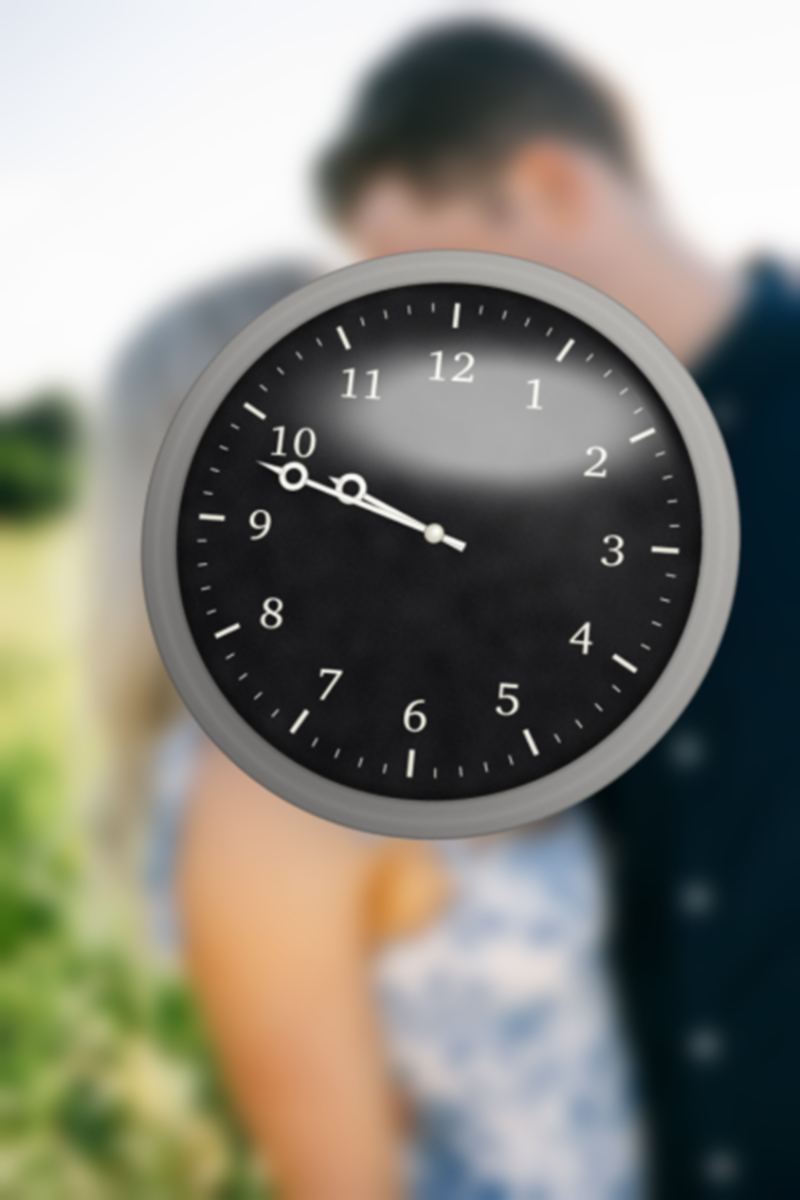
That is 9h48
